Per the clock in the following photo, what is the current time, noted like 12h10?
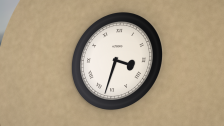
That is 3h32
